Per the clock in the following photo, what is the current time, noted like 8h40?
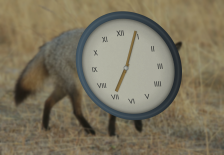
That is 7h04
